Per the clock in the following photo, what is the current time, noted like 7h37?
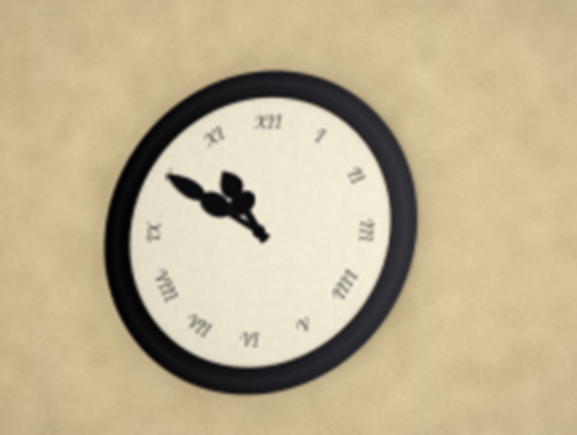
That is 10h50
